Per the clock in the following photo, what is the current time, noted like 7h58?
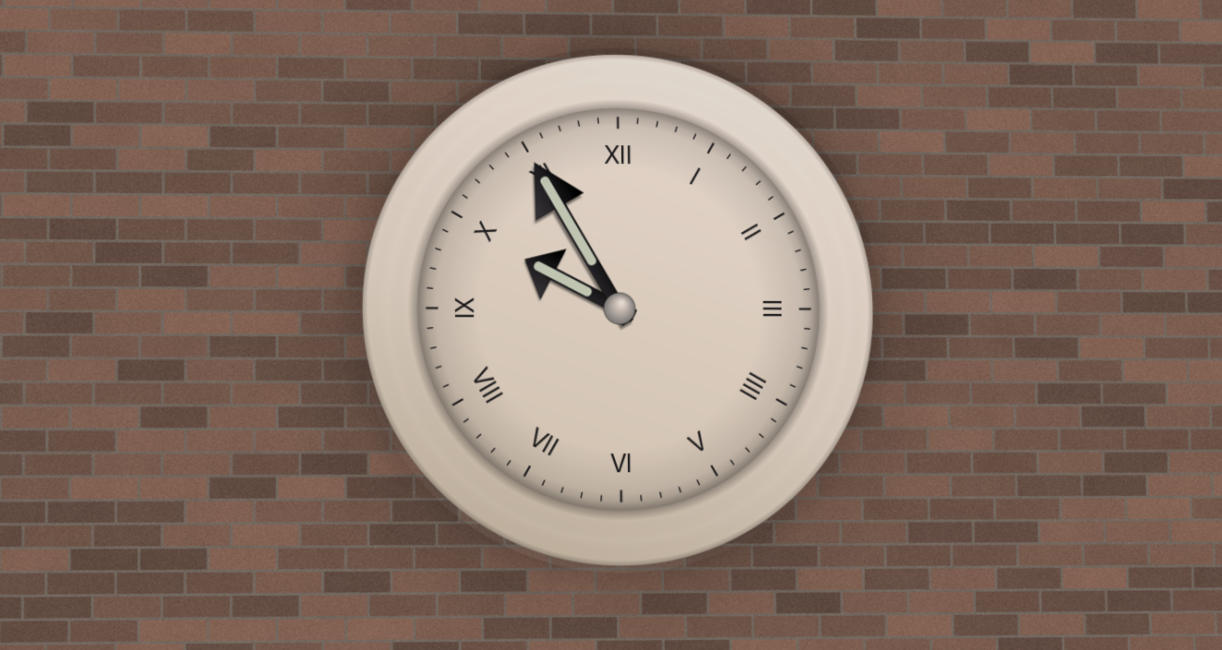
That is 9h55
